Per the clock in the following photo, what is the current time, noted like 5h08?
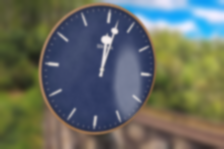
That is 12h02
